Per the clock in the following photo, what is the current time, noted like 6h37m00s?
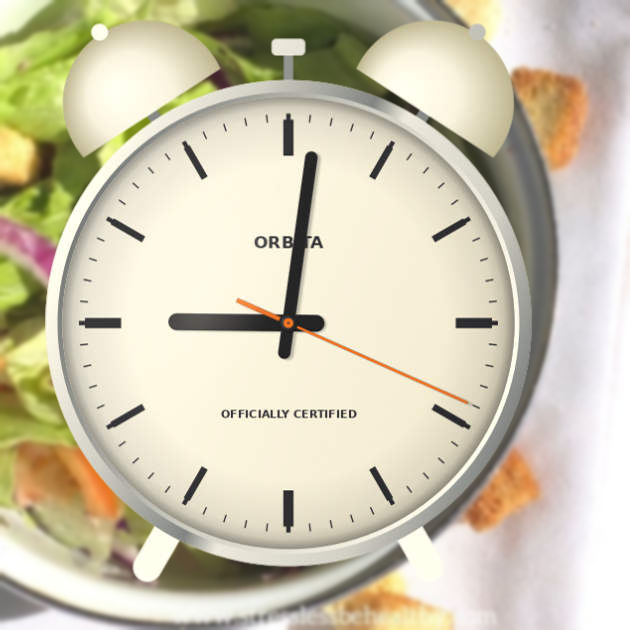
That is 9h01m19s
